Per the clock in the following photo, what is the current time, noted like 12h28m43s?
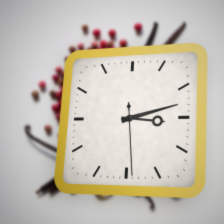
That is 3h12m29s
